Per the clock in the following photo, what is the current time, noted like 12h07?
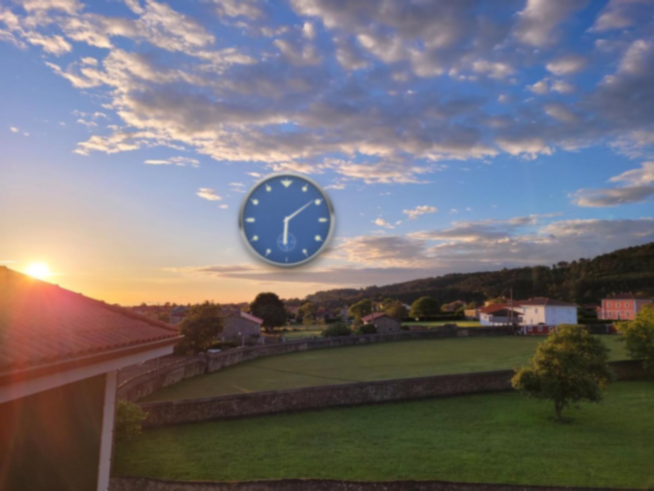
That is 6h09
